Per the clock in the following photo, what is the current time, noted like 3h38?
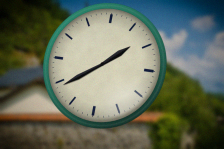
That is 1h39
